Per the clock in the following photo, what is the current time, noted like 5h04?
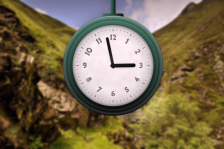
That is 2h58
